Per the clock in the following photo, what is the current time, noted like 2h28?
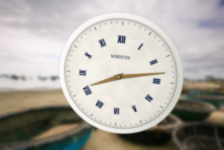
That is 8h13
